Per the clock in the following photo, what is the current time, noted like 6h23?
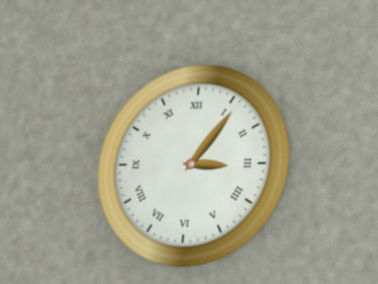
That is 3h06
